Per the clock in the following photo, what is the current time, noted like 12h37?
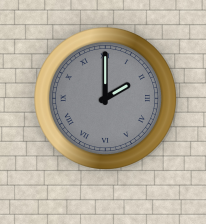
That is 2h00
